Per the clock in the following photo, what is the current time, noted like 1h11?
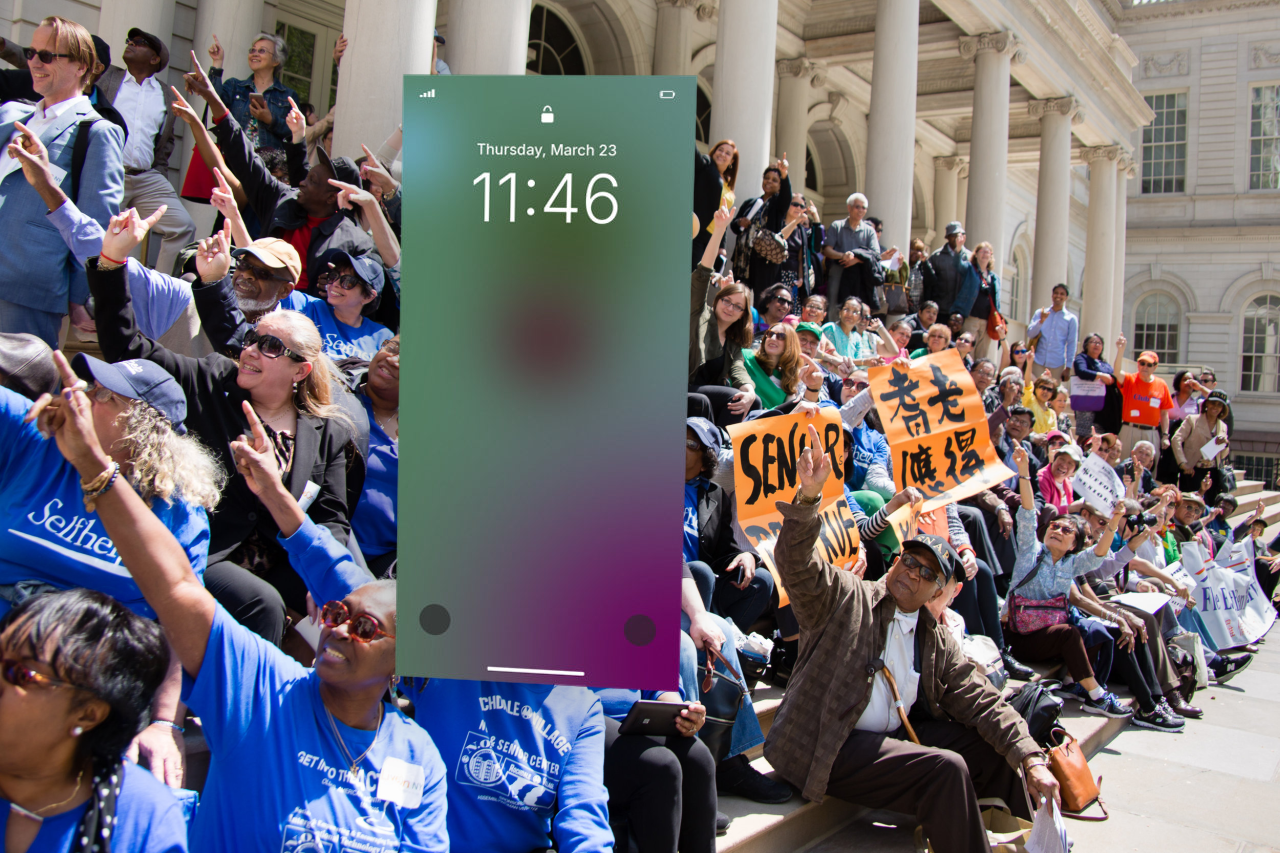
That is 11h46
